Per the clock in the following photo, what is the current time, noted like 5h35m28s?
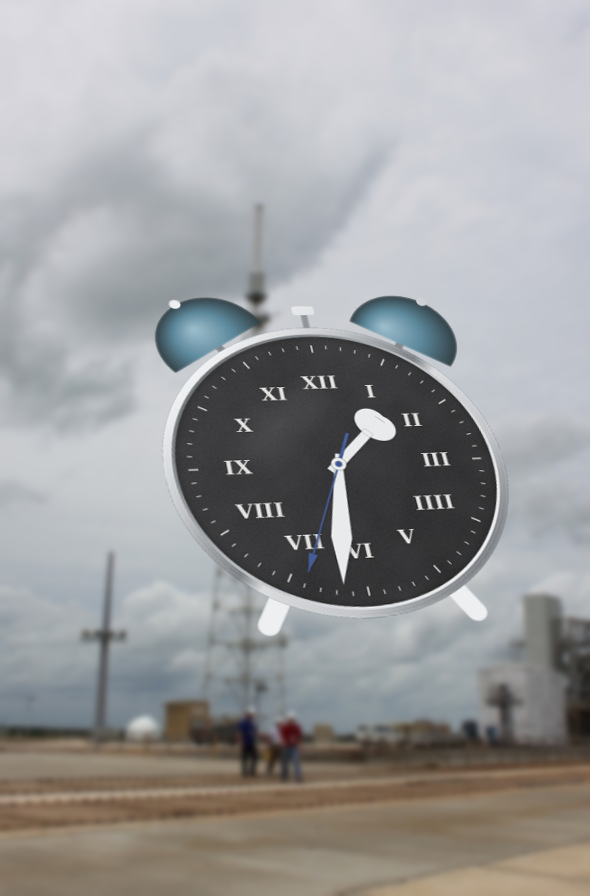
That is 1h31m34s
